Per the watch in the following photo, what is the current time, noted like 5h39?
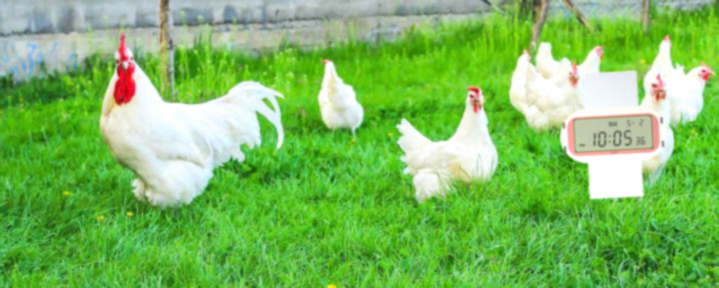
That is 10h05
